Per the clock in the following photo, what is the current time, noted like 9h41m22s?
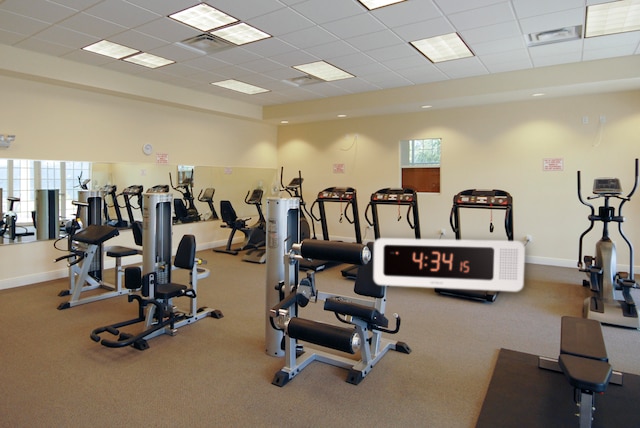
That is 4h34m15s
